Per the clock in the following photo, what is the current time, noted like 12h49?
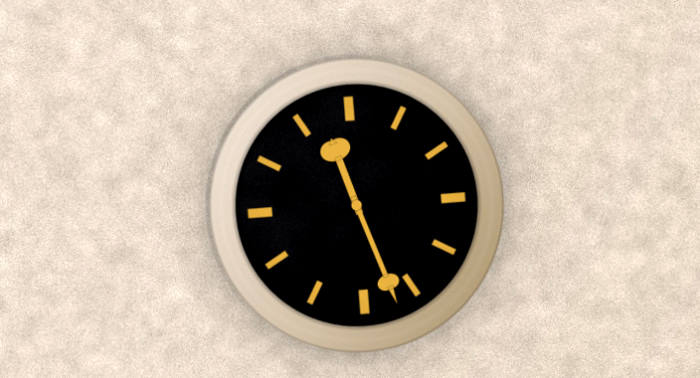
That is 11h27
